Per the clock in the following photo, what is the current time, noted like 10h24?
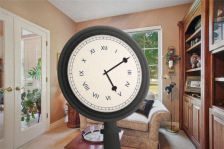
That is 5h10
